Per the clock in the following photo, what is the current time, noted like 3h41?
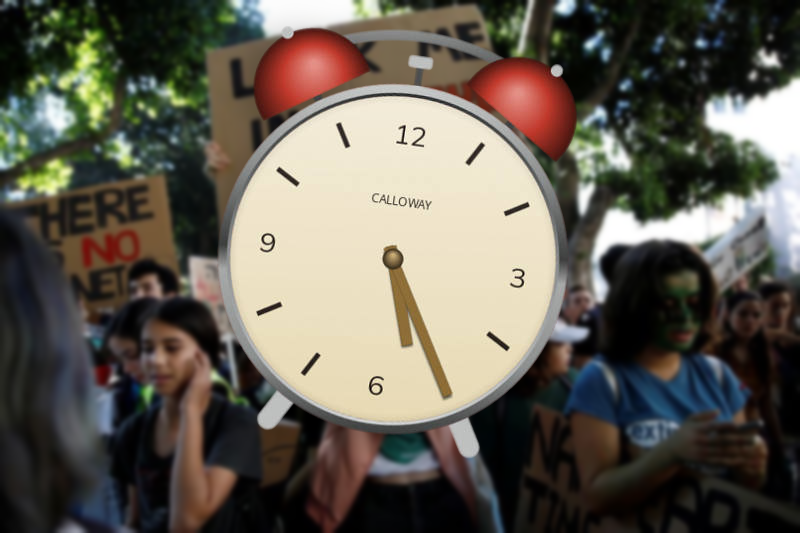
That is 5h25
